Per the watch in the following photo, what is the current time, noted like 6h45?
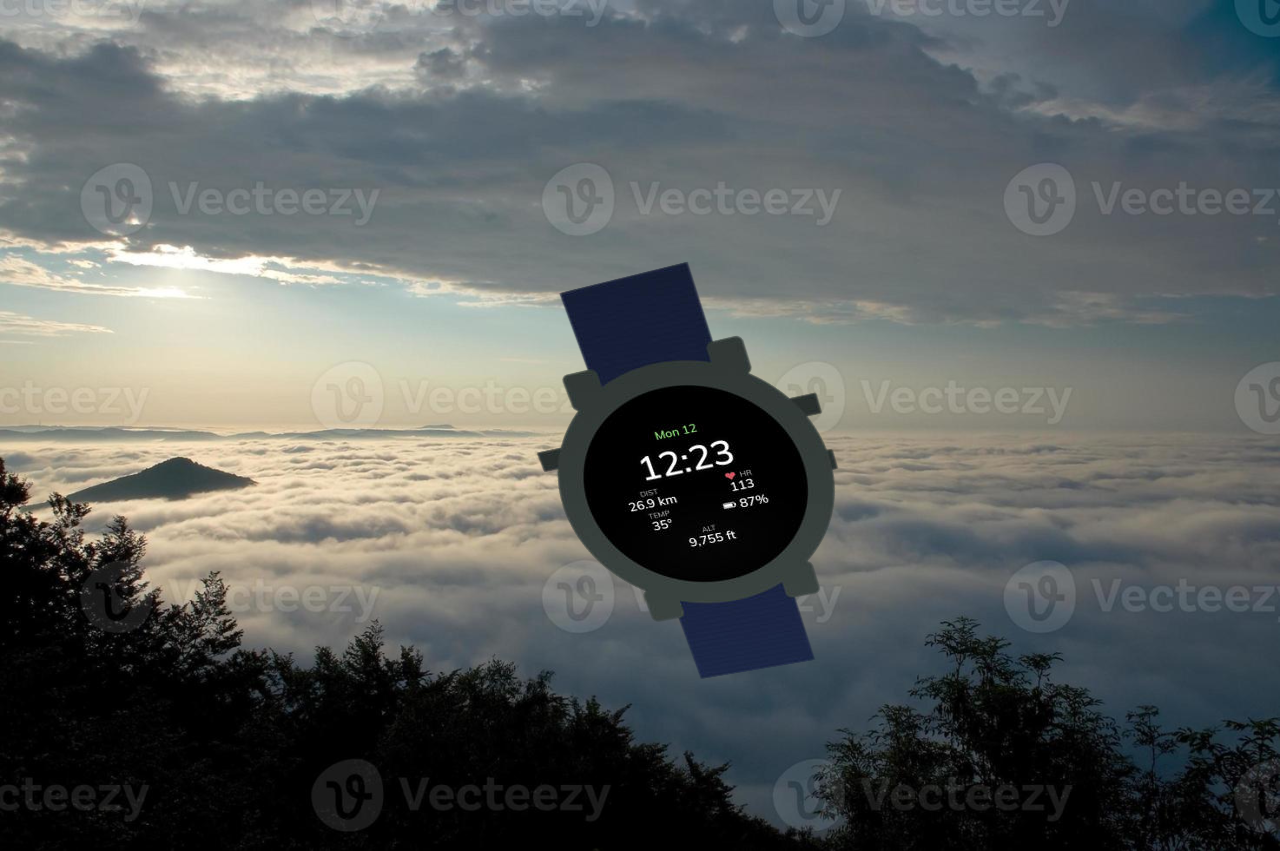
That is 12h23
